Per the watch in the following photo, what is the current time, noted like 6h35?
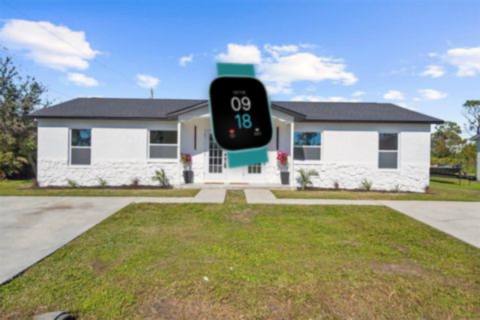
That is 9h18
